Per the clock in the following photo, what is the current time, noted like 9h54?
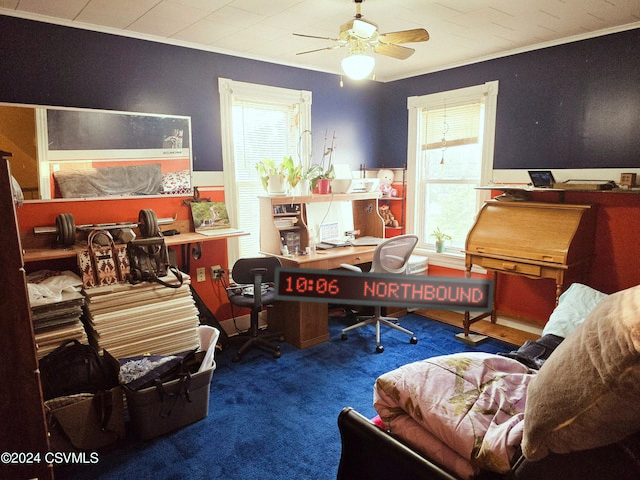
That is 10h06
